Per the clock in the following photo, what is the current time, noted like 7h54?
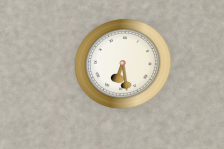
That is 6h28
